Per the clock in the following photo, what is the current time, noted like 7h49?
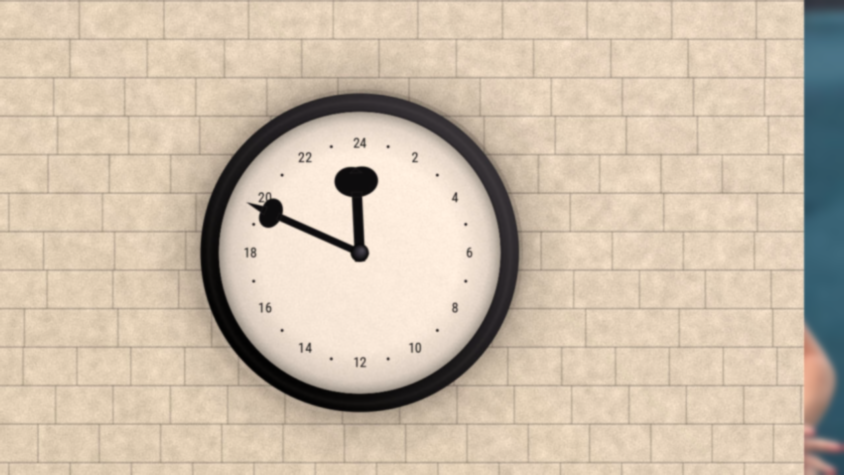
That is 23h49
